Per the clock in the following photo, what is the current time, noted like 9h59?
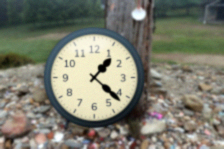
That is 1h22
